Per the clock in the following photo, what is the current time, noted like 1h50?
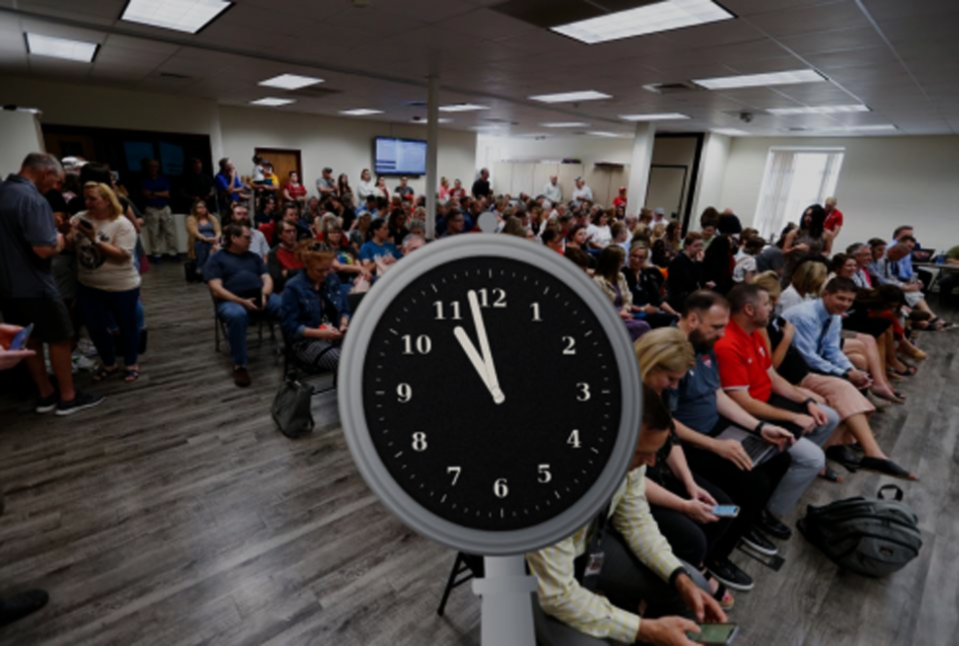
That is 10h58
